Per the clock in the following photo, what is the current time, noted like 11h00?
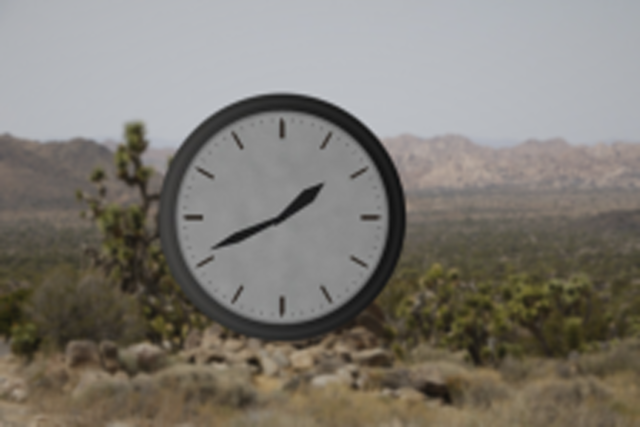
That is 1h41
